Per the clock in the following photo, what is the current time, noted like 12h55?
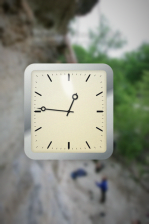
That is 12h46
